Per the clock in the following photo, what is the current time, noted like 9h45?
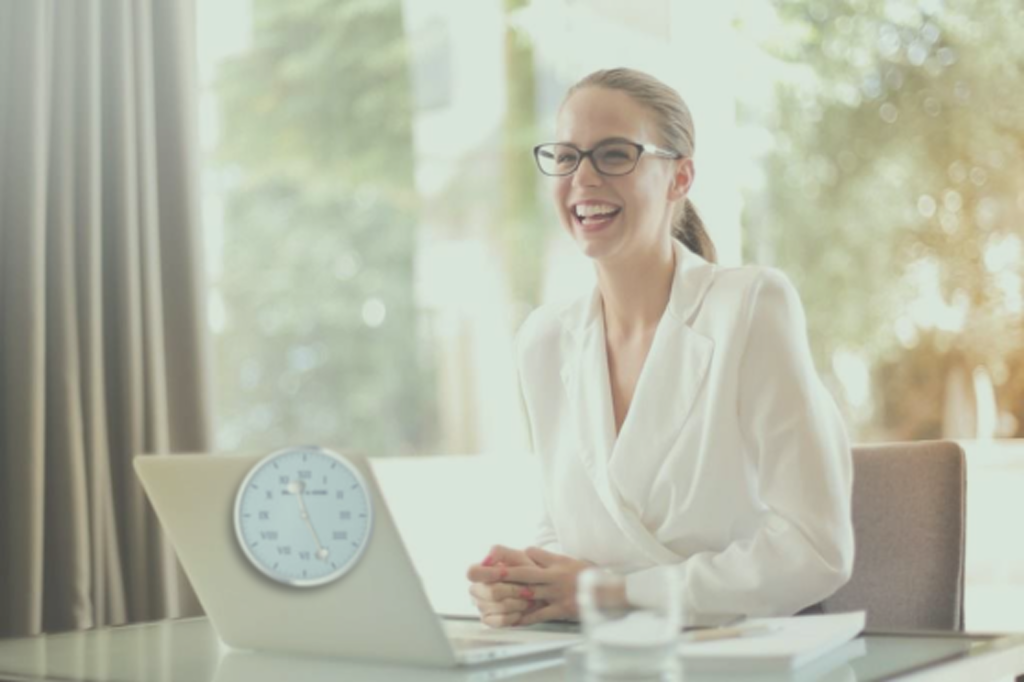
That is 11h26
